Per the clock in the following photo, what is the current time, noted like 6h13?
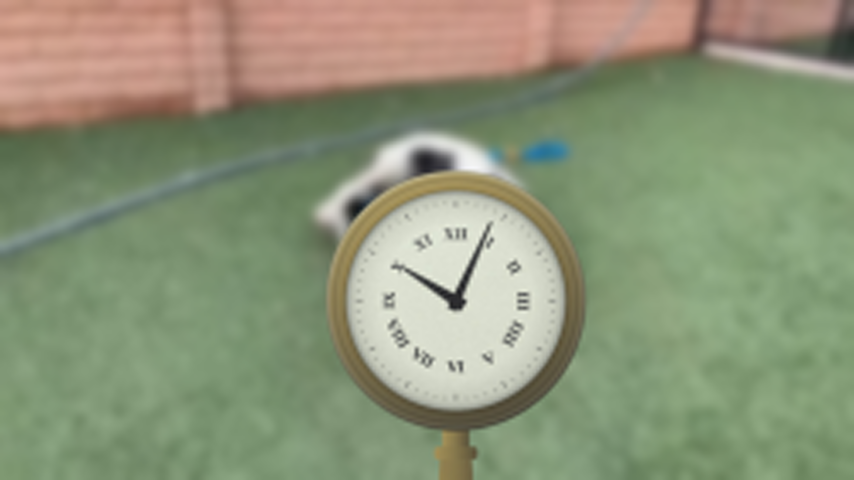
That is 10h04
